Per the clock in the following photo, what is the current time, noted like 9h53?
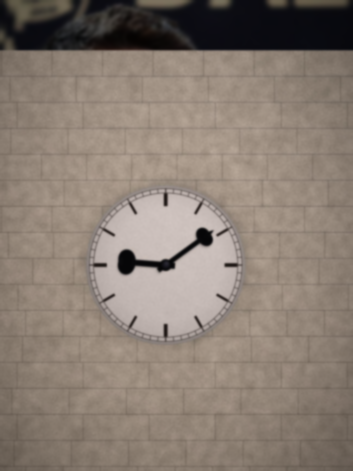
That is 9h09
